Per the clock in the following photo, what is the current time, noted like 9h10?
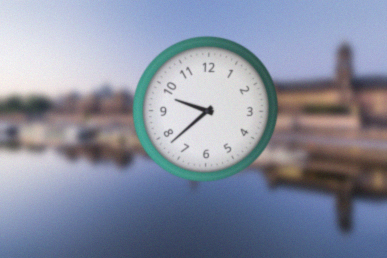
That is 9h38
